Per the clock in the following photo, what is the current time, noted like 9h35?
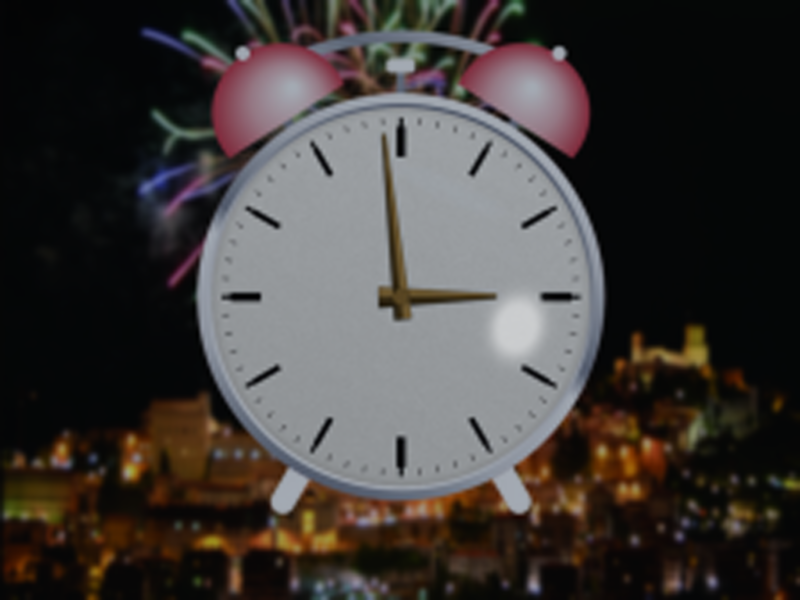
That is 2h59
